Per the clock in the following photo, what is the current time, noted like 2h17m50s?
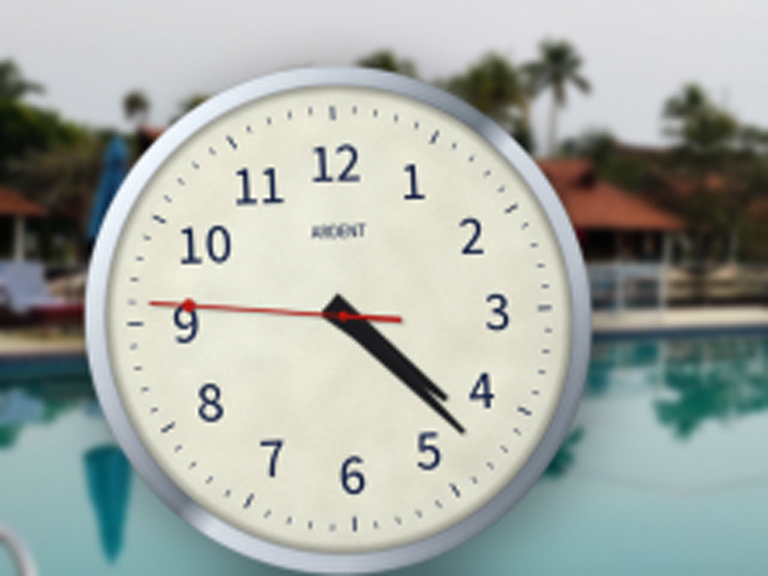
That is 4h22m46s
